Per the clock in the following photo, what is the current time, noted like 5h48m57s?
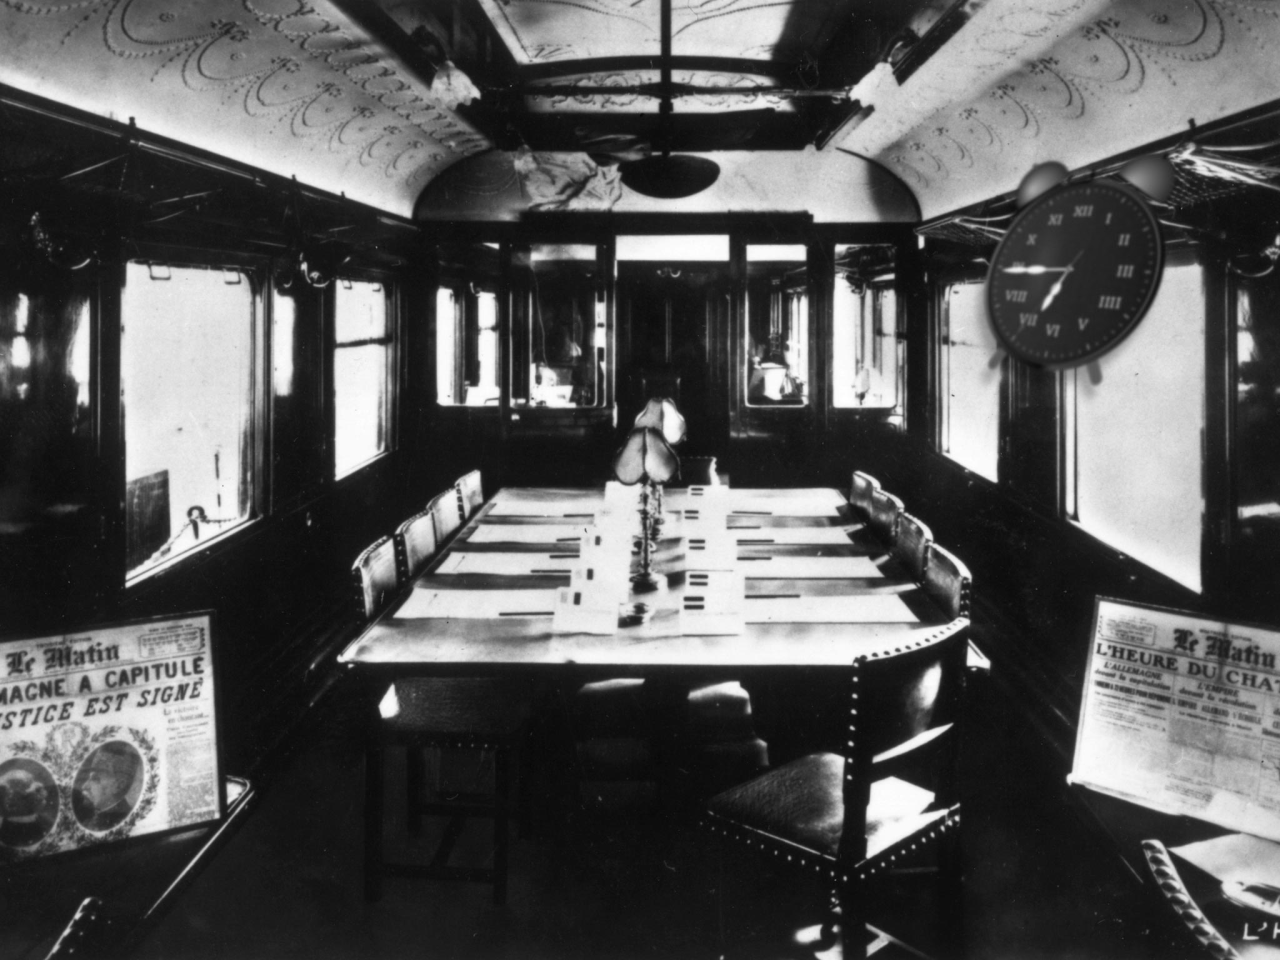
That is 6h44m35s
